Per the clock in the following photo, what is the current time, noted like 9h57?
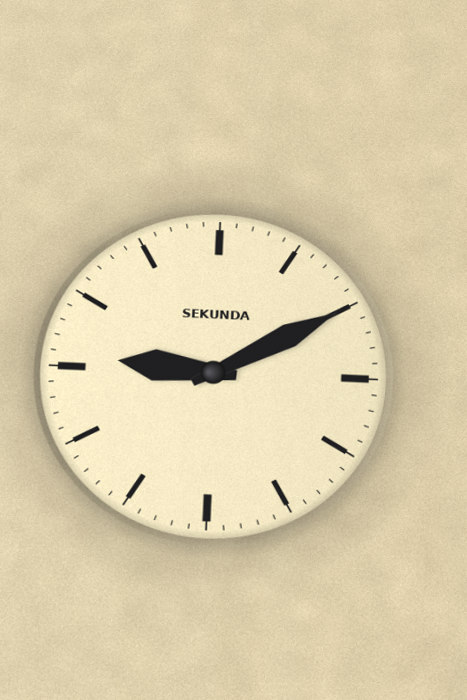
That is 9h10
